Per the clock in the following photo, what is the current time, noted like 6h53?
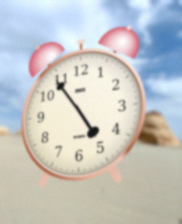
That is 4h54
